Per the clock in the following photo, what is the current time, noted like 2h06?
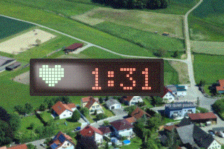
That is 1h31
